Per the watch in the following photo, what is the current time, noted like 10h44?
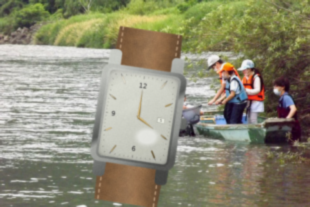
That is 4h00
